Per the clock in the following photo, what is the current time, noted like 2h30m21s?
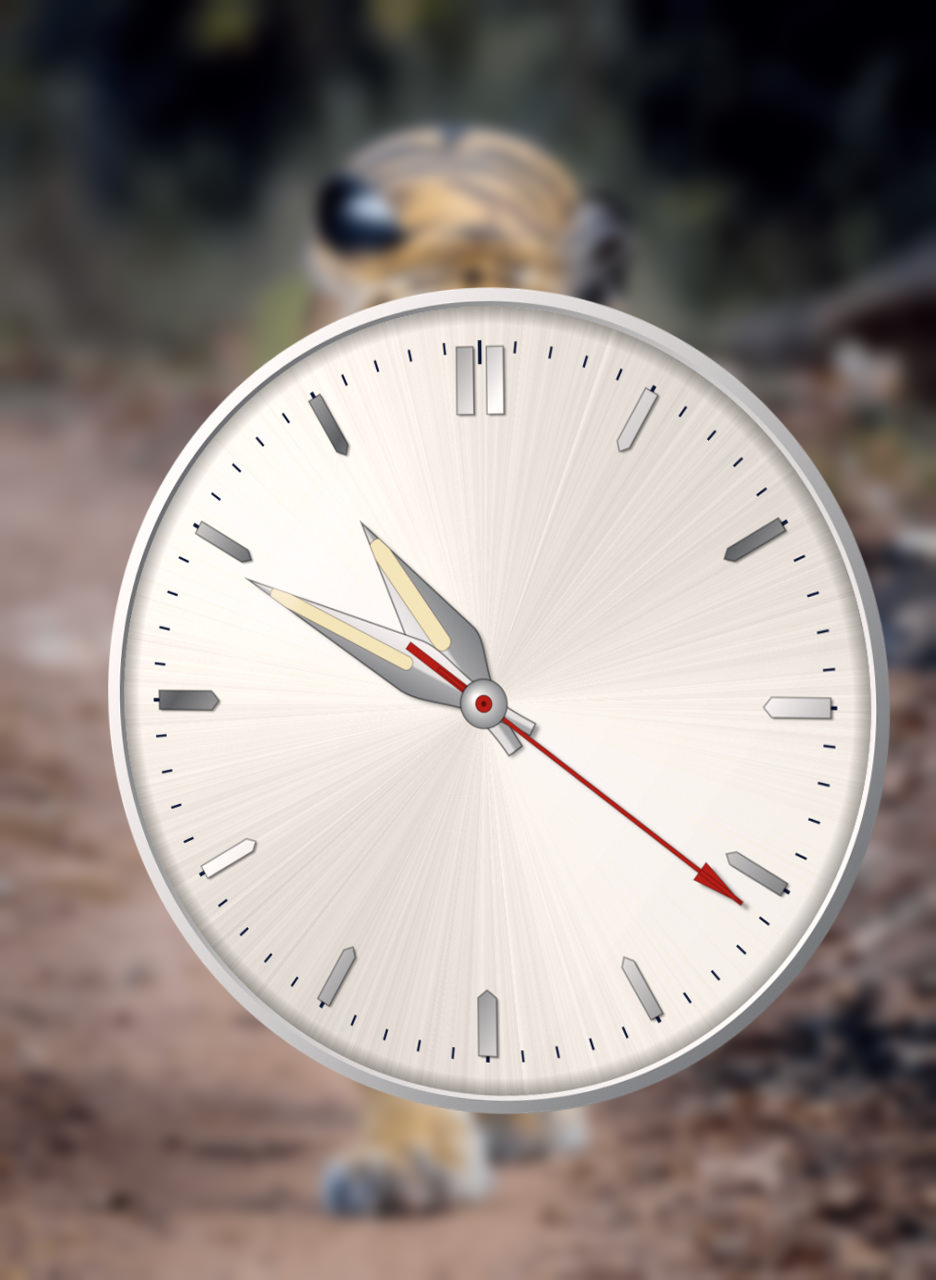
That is 10h49m21s
